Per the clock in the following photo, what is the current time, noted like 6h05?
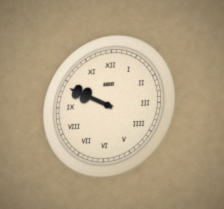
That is 9h49
